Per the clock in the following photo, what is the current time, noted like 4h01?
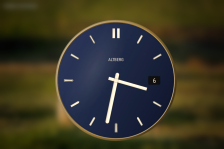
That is 3h32
